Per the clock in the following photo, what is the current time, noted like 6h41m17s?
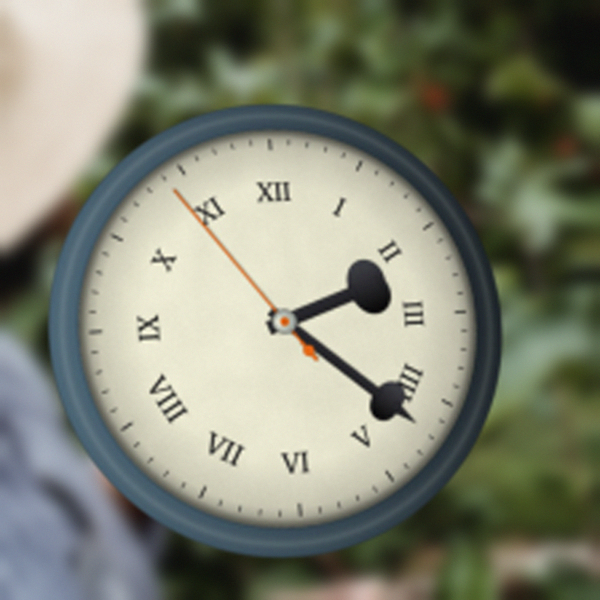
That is 2h21m54s
